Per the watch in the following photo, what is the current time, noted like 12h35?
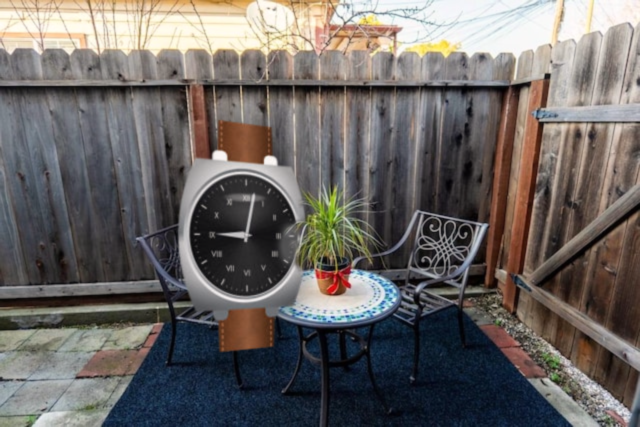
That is 9h02
